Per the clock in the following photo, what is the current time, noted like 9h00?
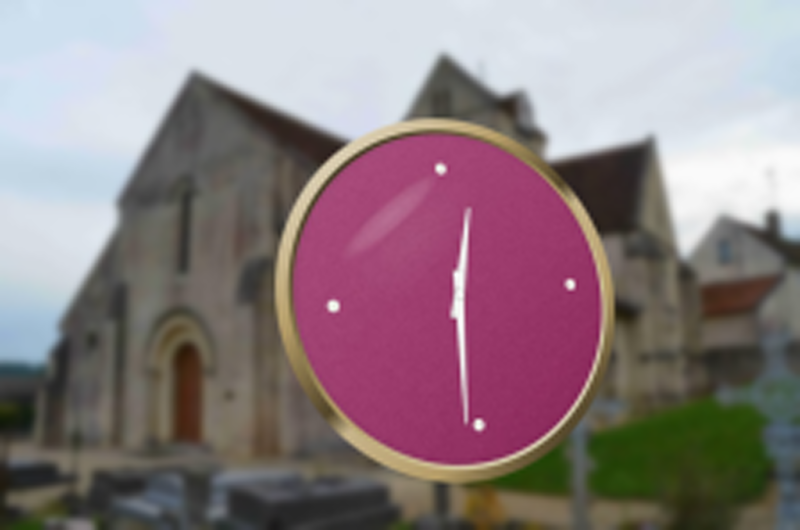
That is 12h31
